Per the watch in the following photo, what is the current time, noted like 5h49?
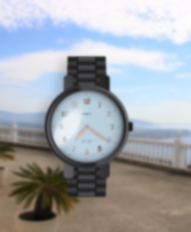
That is 7h21
